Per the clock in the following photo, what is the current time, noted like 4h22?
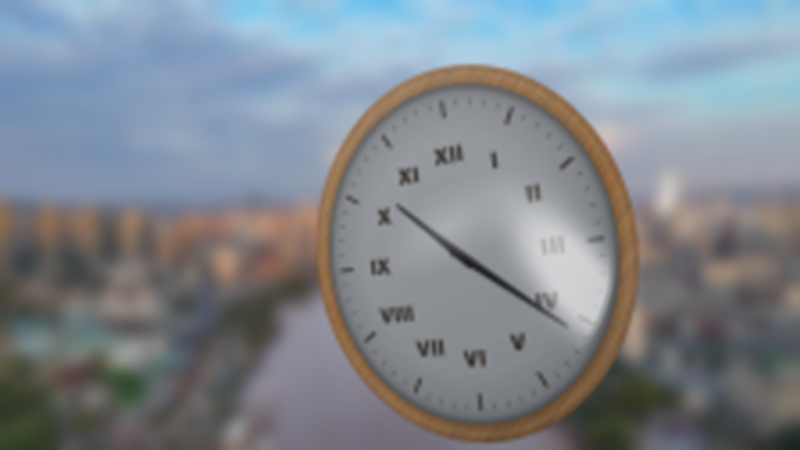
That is 10h21
